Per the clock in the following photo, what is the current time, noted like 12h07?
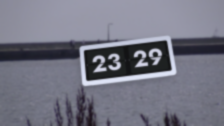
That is 23h29
